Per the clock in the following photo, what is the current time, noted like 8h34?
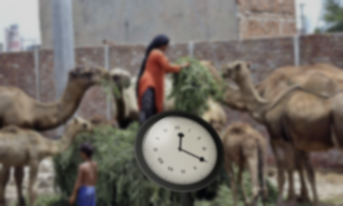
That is 12h20
